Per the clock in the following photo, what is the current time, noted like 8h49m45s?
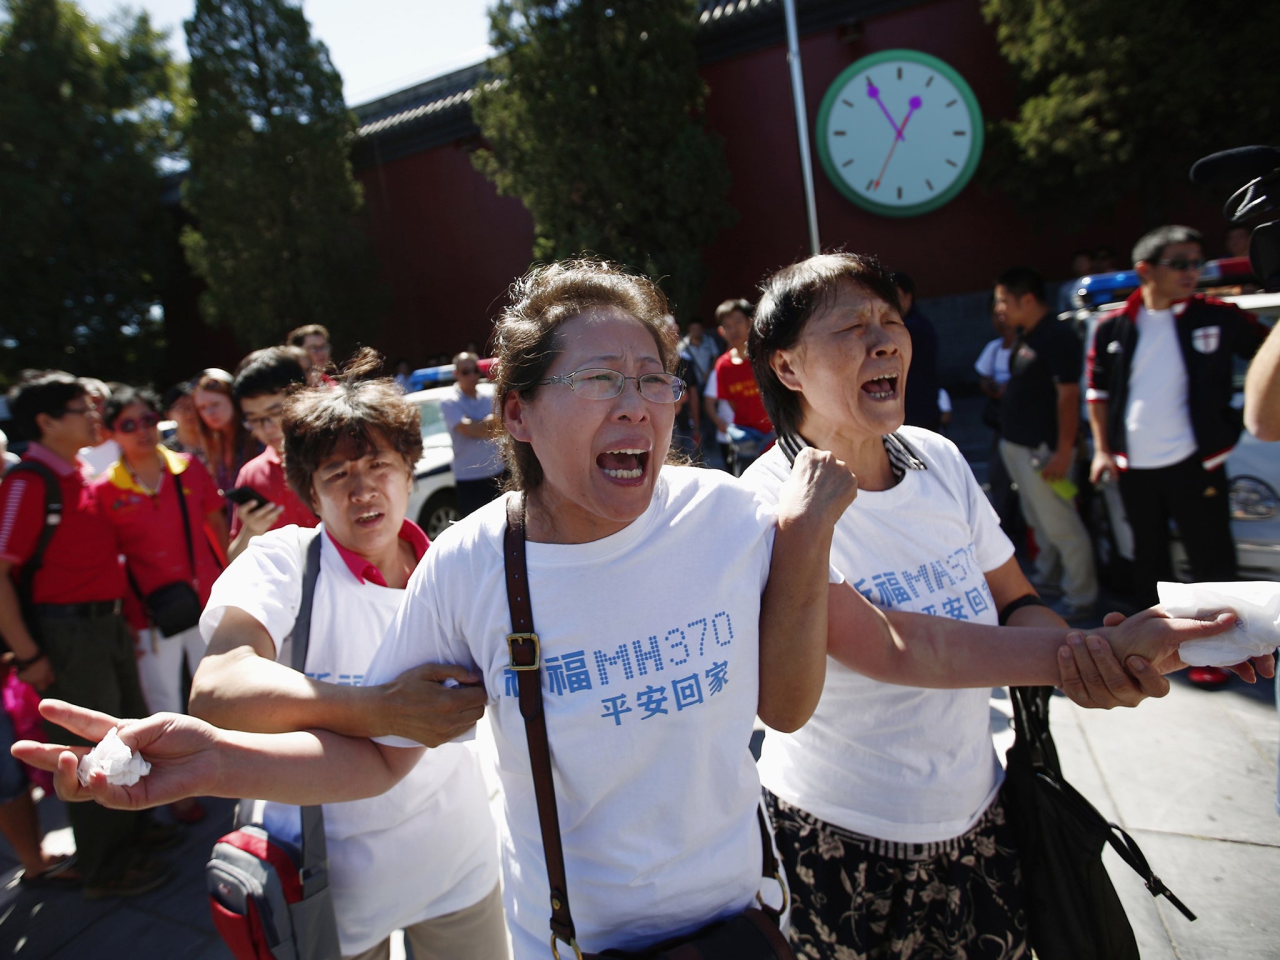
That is 12h54m34s
